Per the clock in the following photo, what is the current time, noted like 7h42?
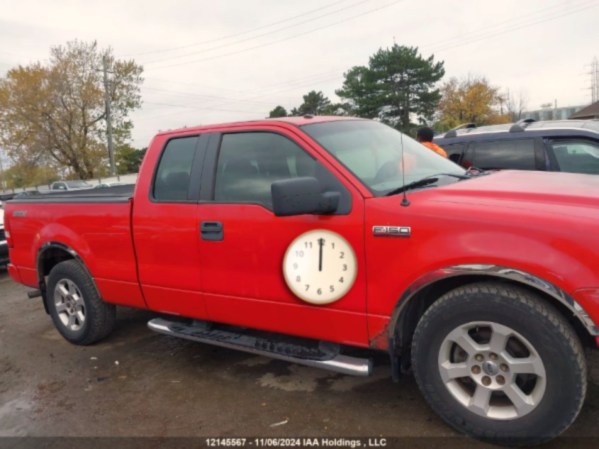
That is 12h00
